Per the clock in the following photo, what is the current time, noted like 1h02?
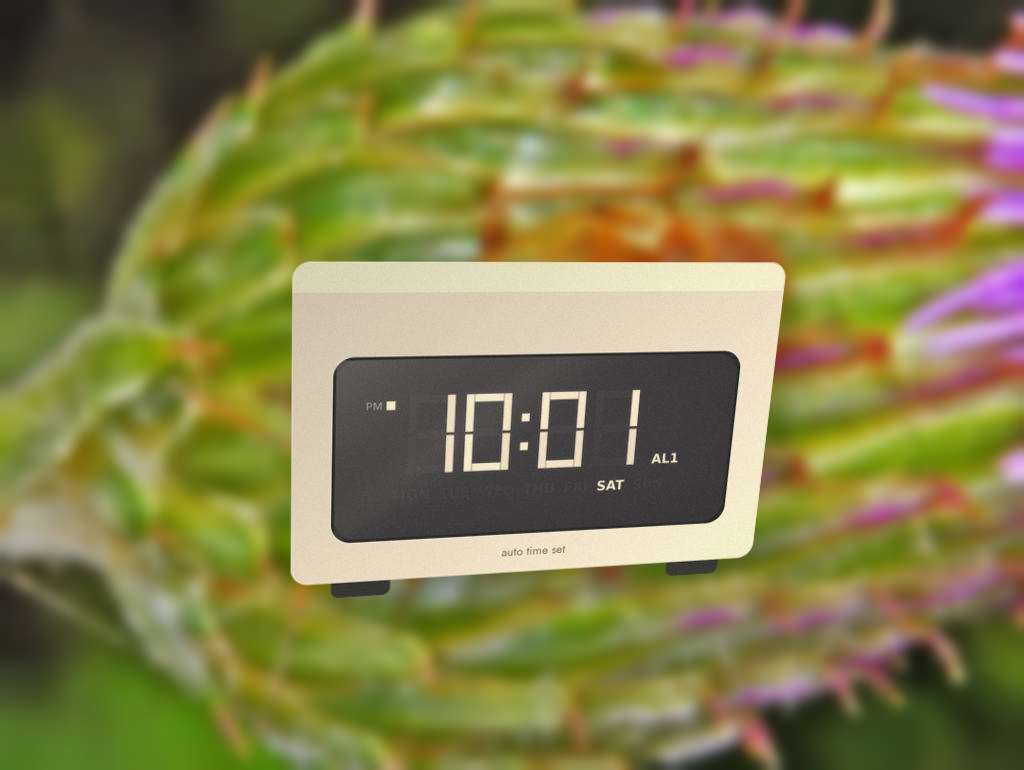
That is 10h01
